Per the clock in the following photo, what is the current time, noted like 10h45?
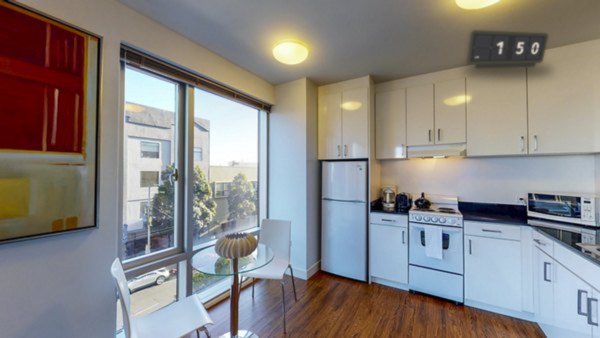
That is 1h50
